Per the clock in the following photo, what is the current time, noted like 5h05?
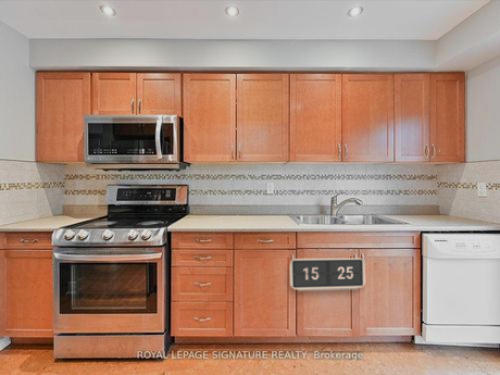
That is 15h25
